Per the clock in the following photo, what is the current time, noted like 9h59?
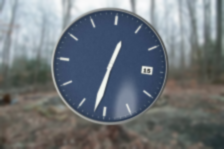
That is 12h32
